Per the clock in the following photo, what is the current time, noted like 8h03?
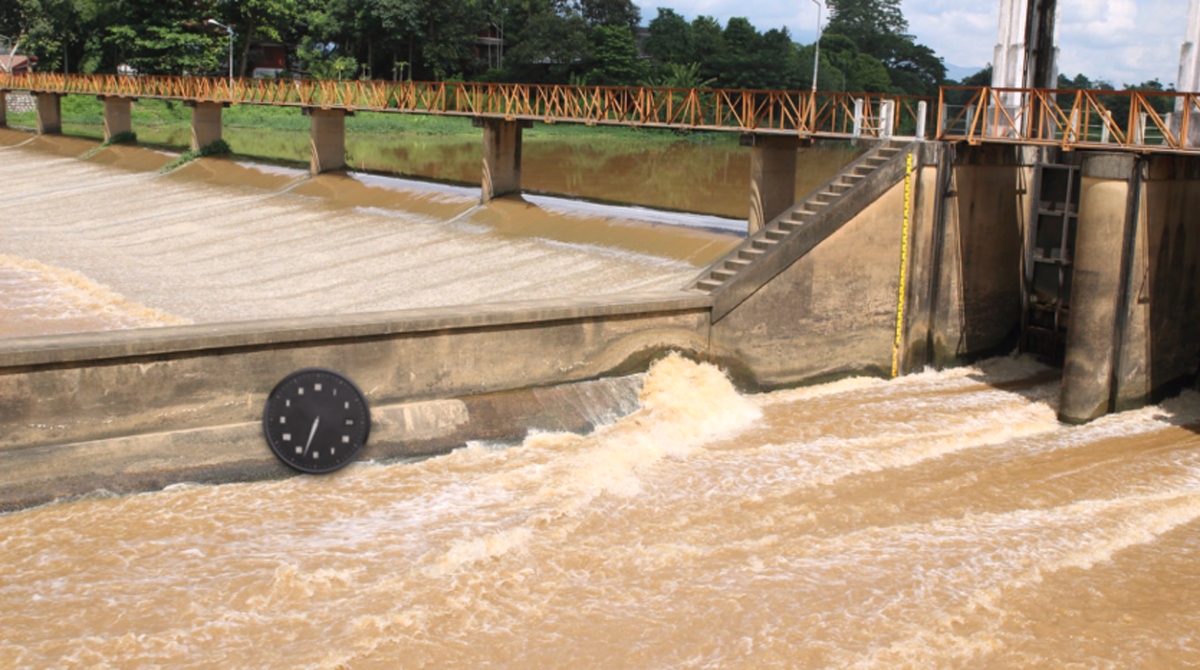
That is 6h33
